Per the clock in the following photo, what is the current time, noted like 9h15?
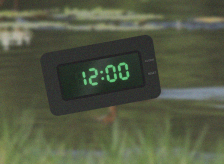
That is 12h00
